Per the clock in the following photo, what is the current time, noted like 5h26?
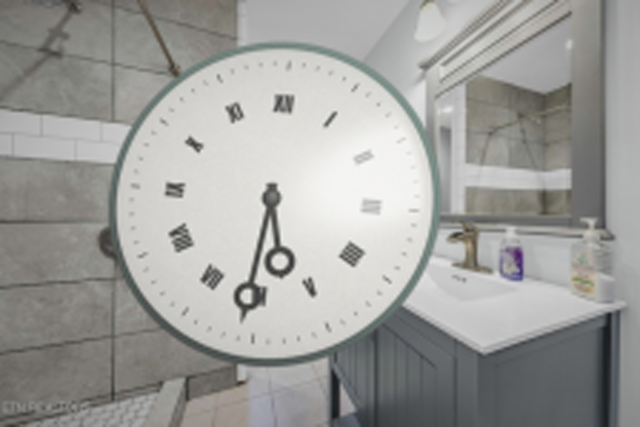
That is 5h31
